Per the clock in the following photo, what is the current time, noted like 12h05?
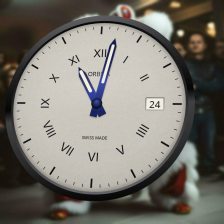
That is 11h02
